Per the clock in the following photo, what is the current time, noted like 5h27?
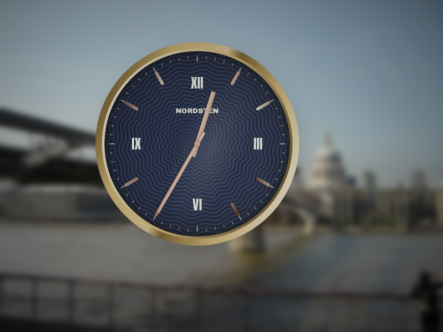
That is 12h35
